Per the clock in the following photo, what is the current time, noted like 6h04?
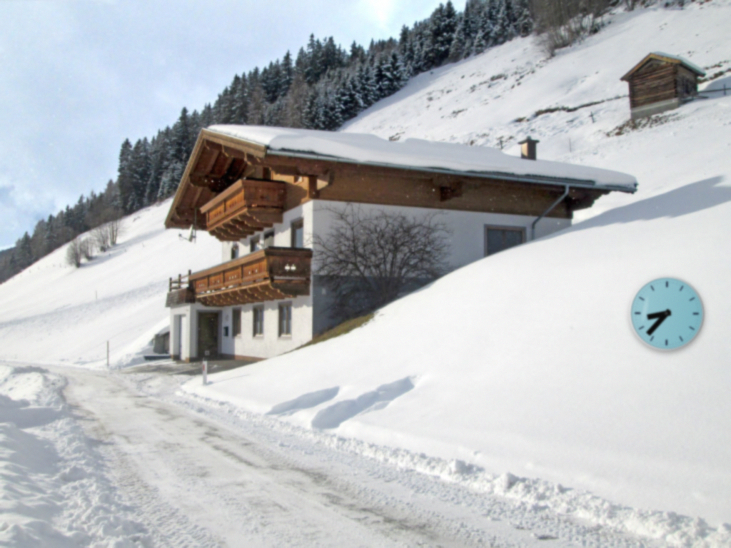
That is 8h37
